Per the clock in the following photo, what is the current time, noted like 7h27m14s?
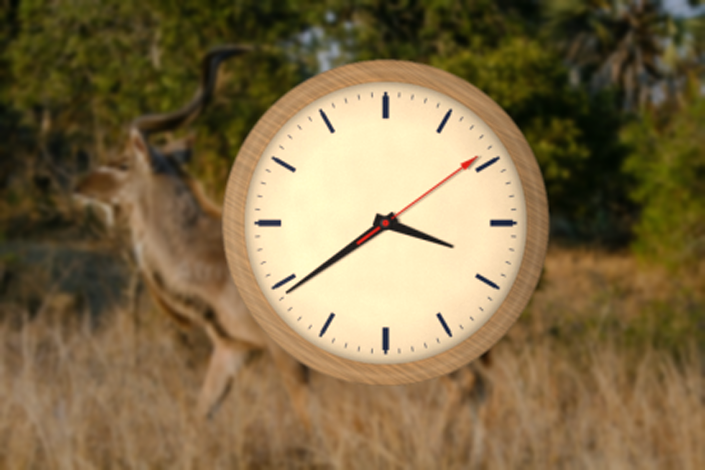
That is 3h39m09s
